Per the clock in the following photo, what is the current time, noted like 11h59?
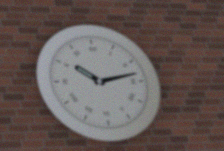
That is 10h13
